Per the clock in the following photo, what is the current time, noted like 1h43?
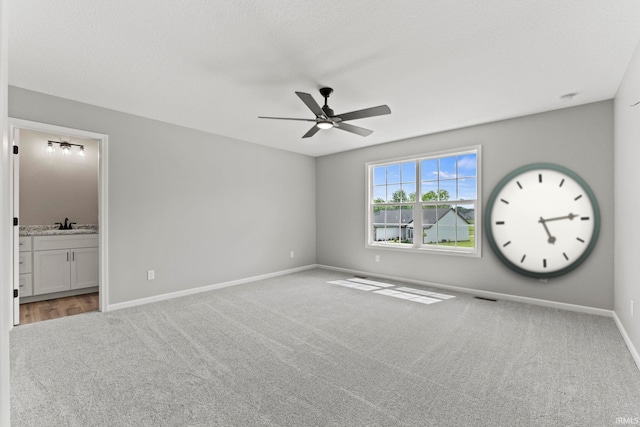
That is 5h14
